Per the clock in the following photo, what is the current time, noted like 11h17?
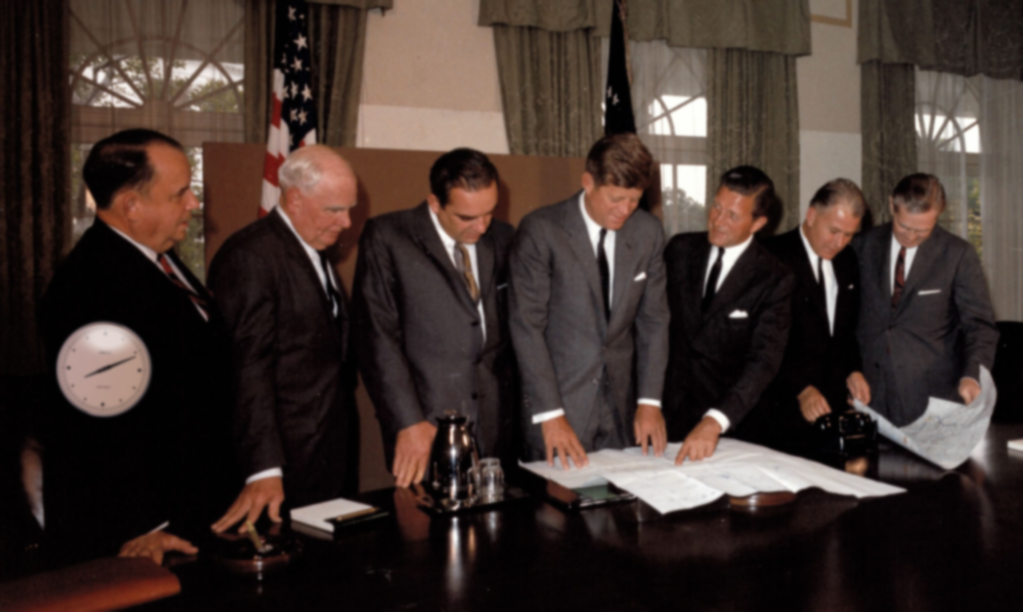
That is 8h11
